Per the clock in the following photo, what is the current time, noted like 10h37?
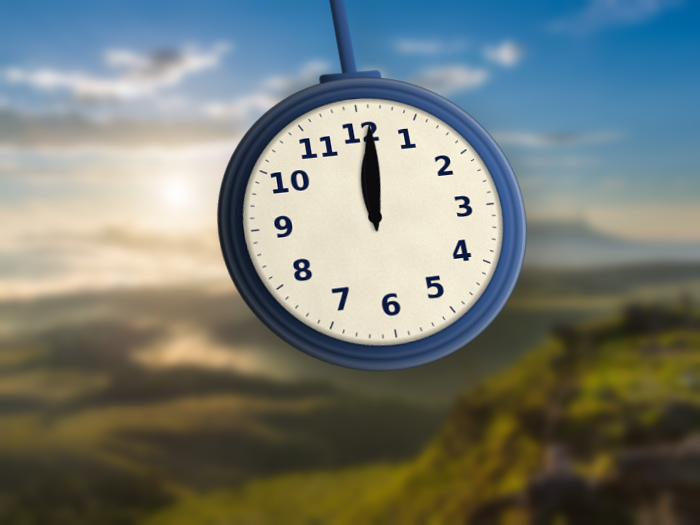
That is 12h01
